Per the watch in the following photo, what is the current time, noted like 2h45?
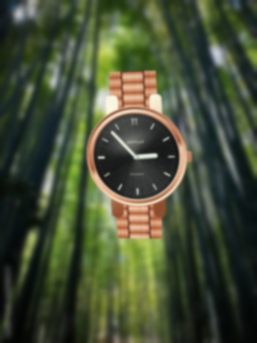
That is 2h53
